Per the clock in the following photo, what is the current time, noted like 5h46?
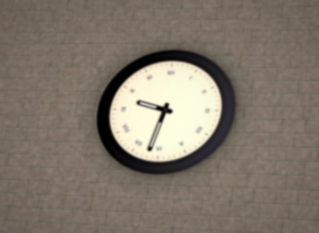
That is 9h32
